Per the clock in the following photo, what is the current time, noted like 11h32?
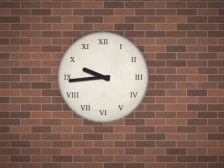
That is 9h44
